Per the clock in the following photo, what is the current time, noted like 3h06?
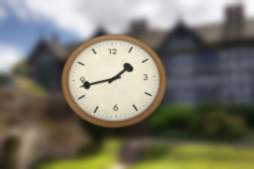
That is 1h43
